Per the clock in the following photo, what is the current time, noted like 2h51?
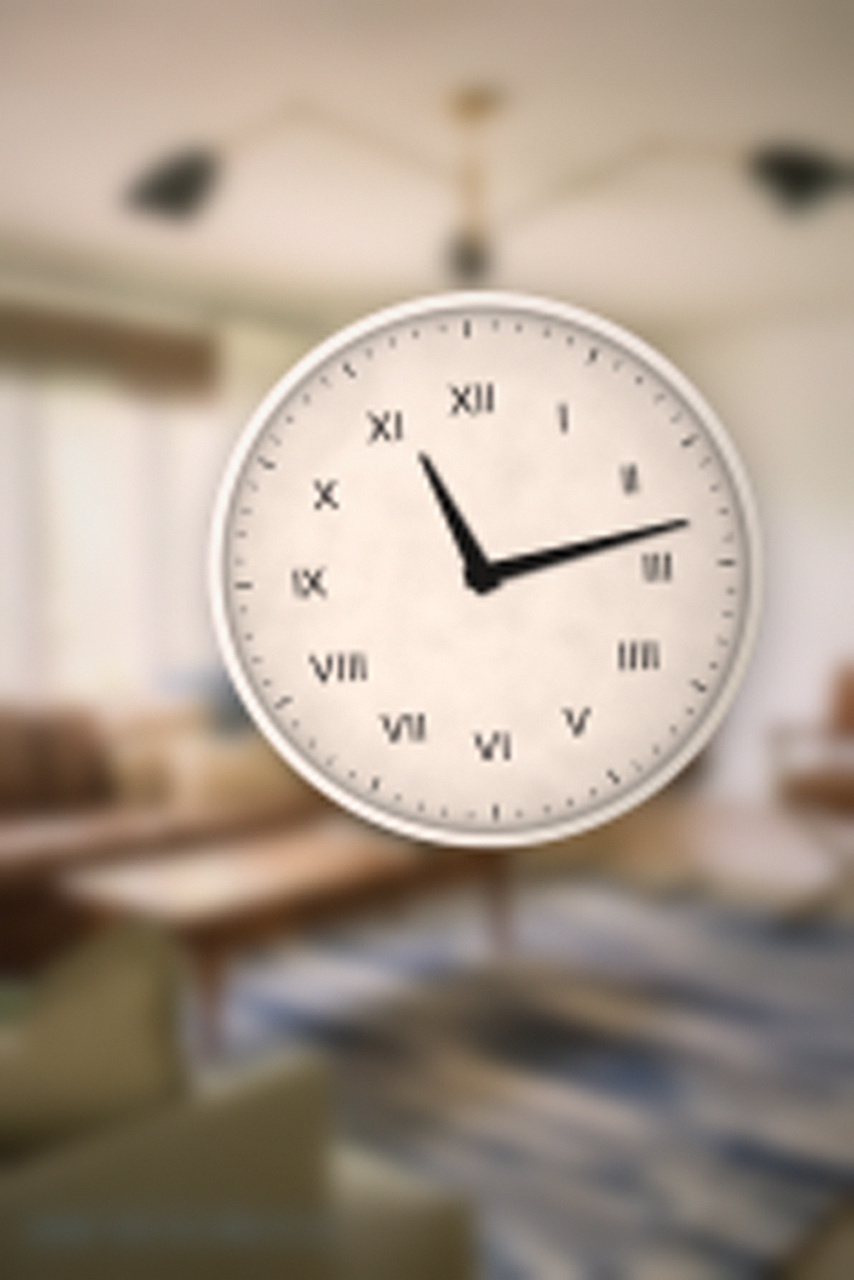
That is 11h13
